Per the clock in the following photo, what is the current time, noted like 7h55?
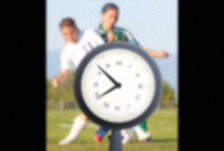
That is 7h52
